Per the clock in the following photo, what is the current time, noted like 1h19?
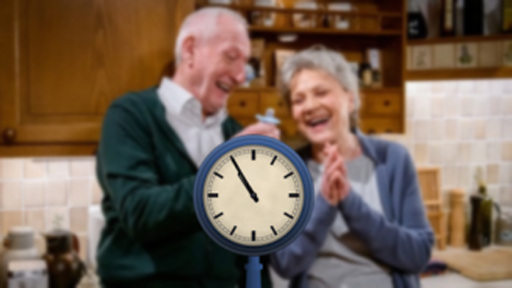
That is 10h55
